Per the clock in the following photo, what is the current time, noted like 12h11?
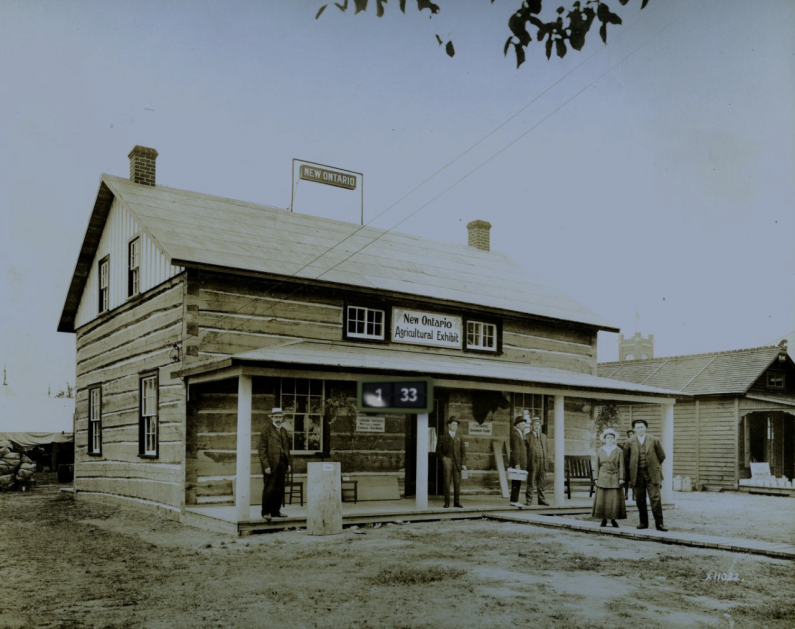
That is 1h33
